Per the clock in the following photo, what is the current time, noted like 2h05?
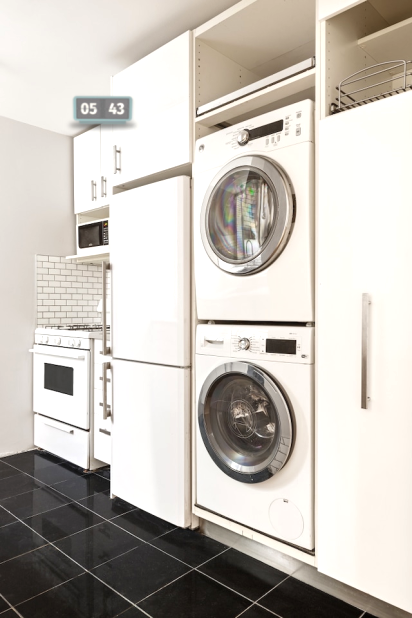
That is 5h43
